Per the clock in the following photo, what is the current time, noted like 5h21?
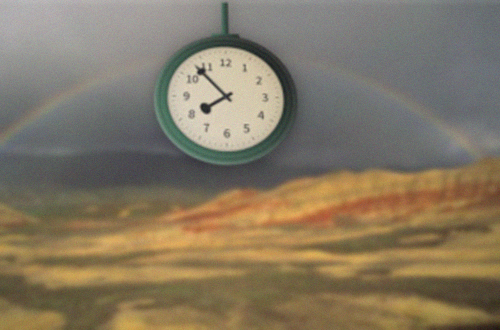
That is 7h53
